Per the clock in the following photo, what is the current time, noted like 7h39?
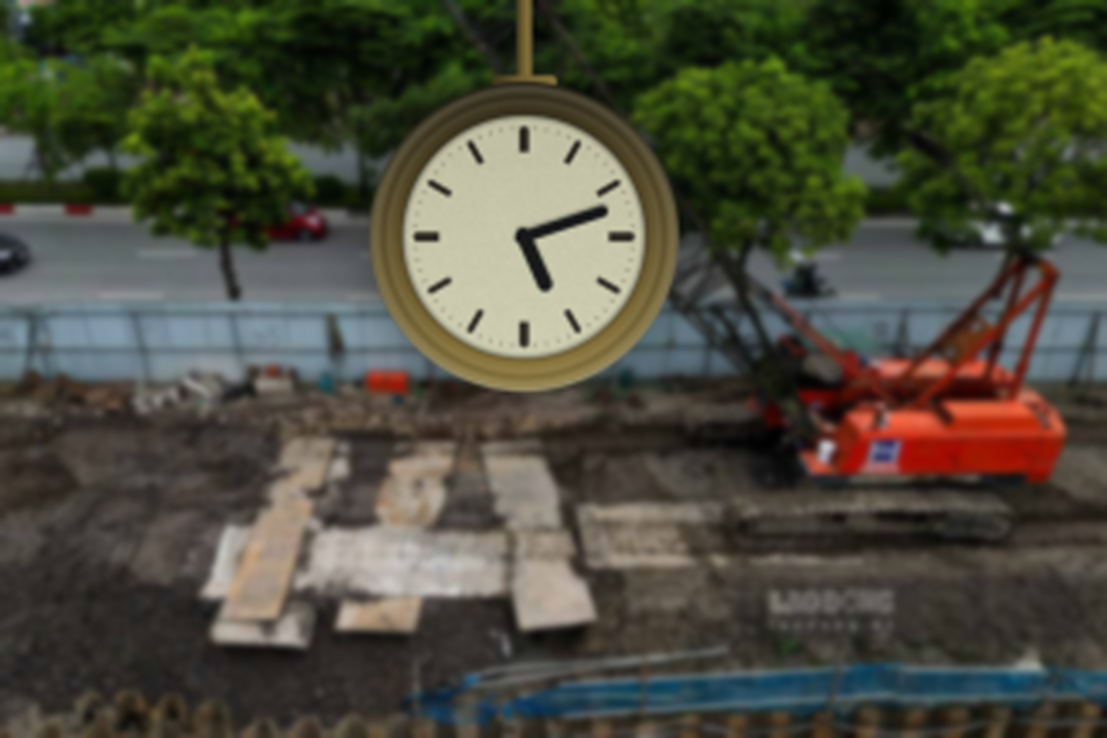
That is 5h12
